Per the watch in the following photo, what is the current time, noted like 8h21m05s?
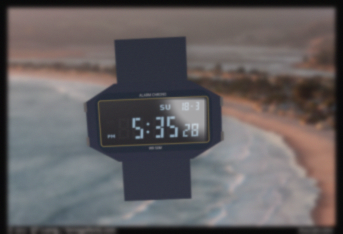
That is 5h35m28s
